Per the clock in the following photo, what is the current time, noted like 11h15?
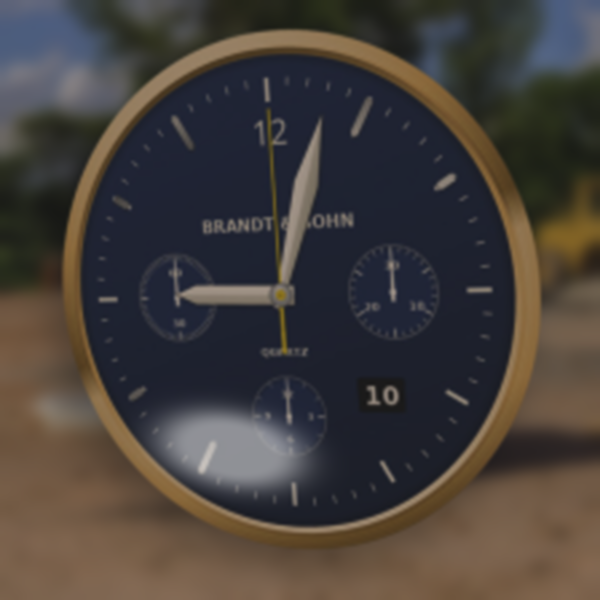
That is 9h03
